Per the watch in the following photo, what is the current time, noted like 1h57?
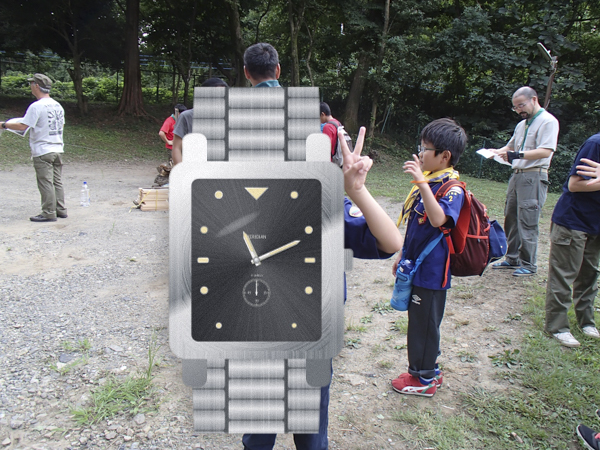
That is 11h11
